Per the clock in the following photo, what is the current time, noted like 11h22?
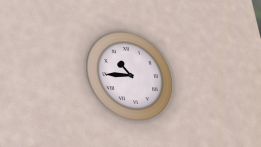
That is 10h45
